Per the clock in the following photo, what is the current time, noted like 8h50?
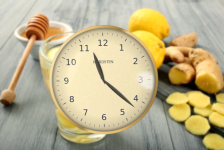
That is 11h22
